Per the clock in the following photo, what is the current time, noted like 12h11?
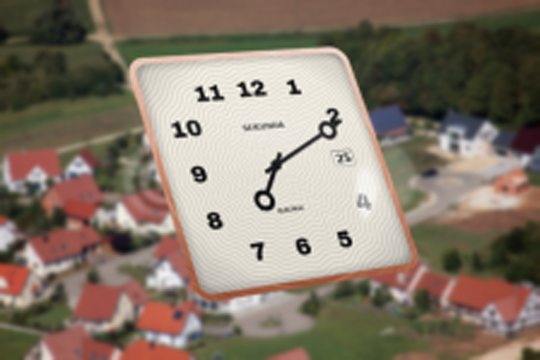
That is 7h11
